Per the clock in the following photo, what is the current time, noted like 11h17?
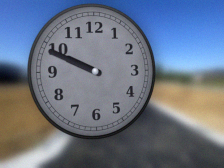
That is 9h49
